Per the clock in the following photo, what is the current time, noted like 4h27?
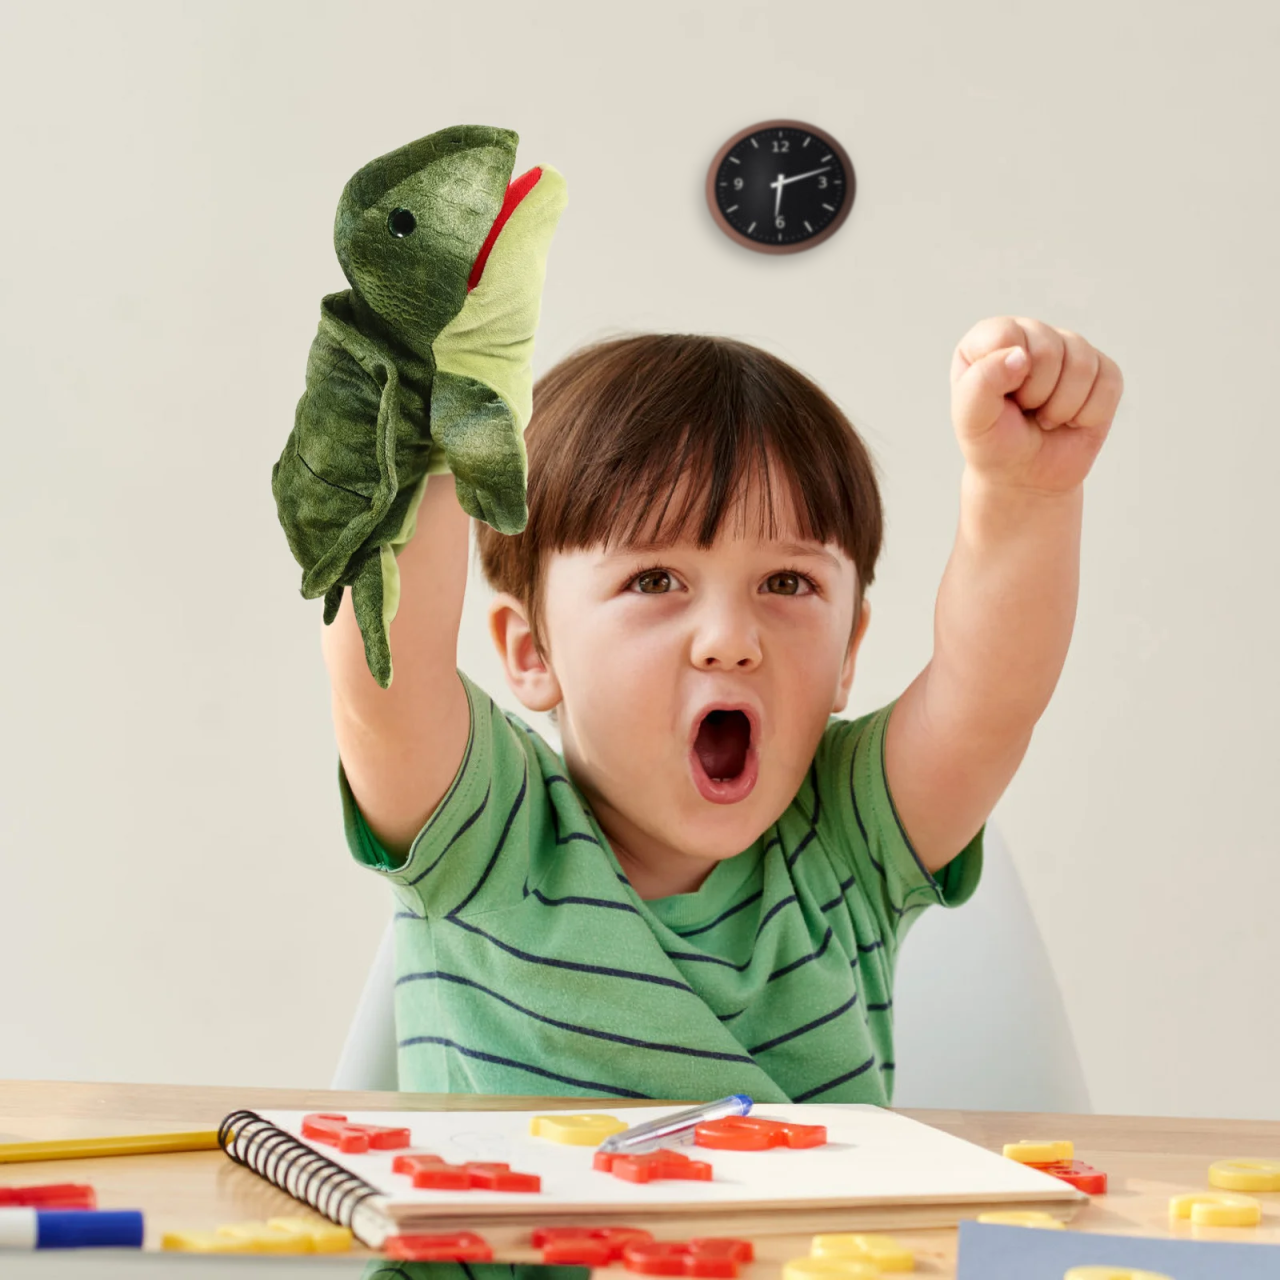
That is 6h12
